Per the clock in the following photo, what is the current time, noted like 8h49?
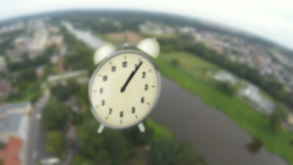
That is 1h06
